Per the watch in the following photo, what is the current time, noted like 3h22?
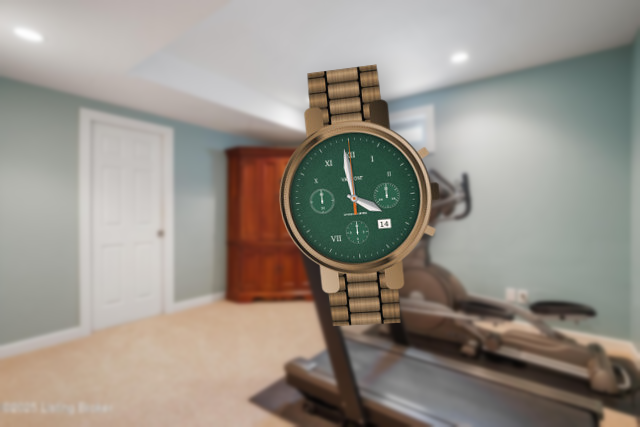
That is 3h59
